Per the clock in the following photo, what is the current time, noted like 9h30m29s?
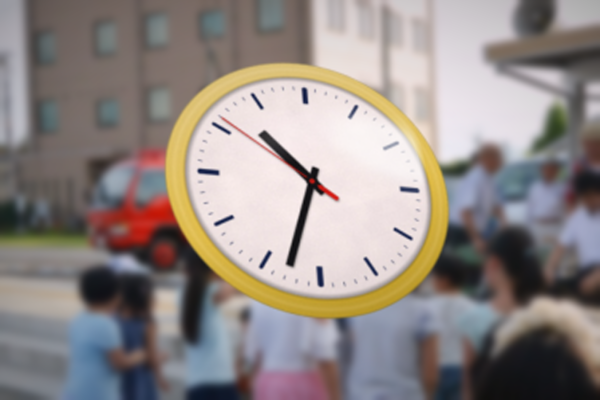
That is 10h32m51s
